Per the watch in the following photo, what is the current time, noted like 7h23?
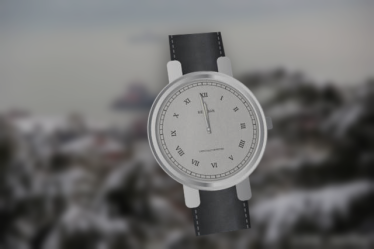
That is 11h59
